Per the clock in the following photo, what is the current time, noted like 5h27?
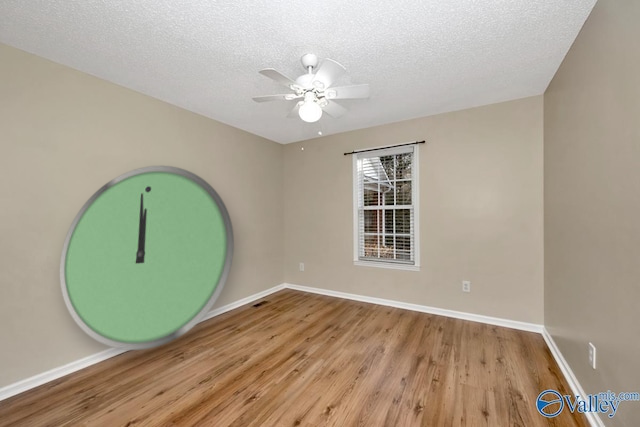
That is 11h59
